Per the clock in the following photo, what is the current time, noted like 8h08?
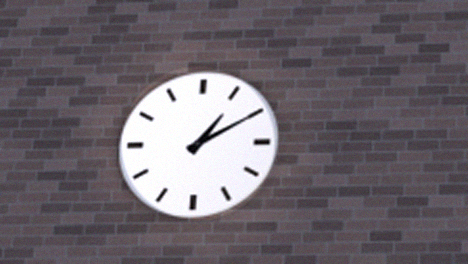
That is 1h10
